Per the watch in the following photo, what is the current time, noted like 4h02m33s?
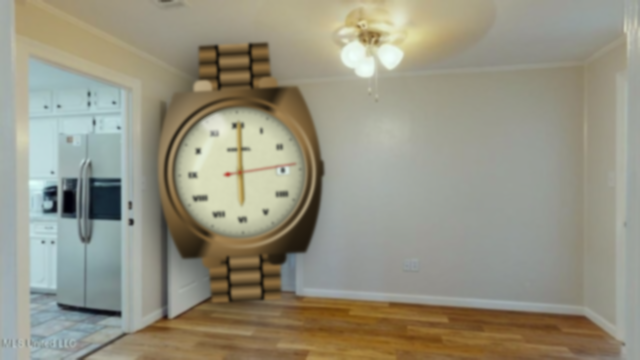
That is 6h00m14s
